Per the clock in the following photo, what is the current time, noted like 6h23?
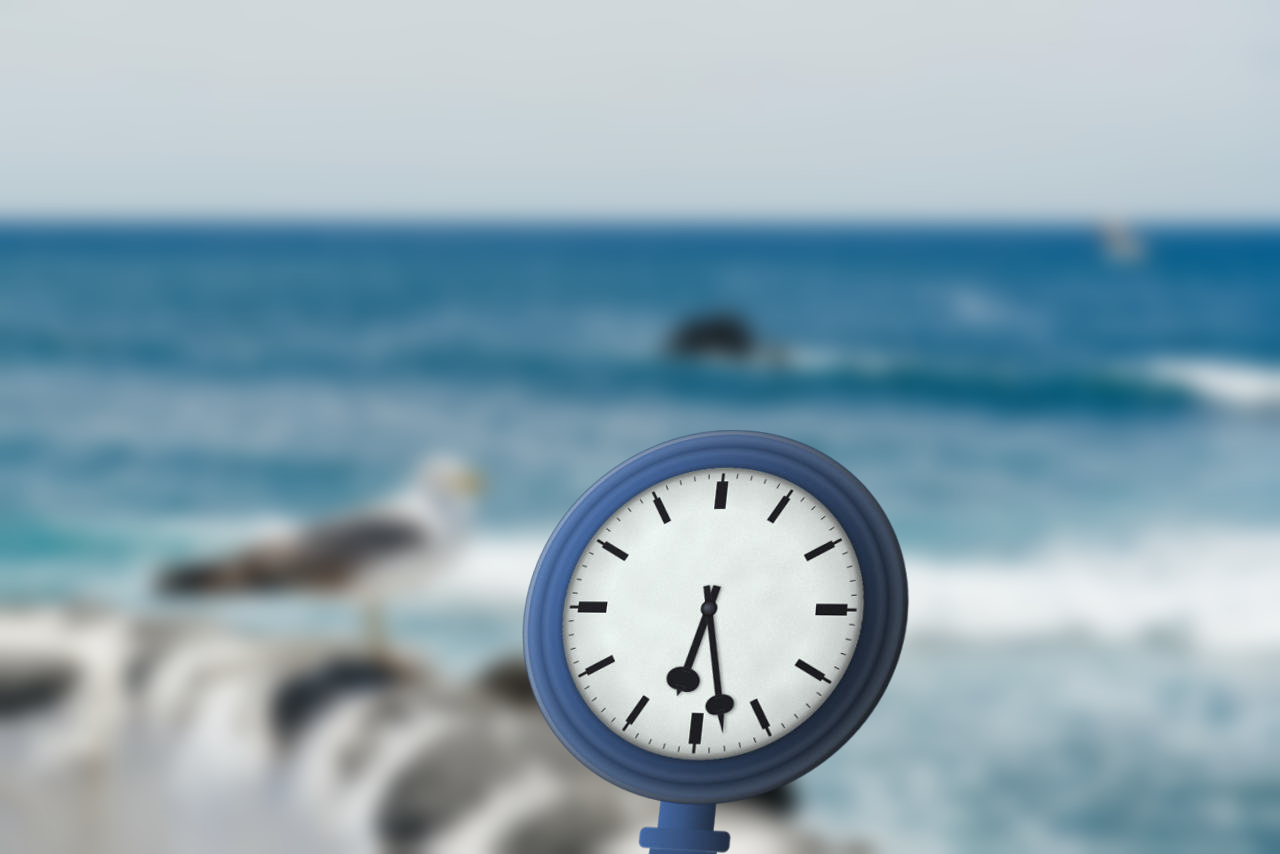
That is 6h28
